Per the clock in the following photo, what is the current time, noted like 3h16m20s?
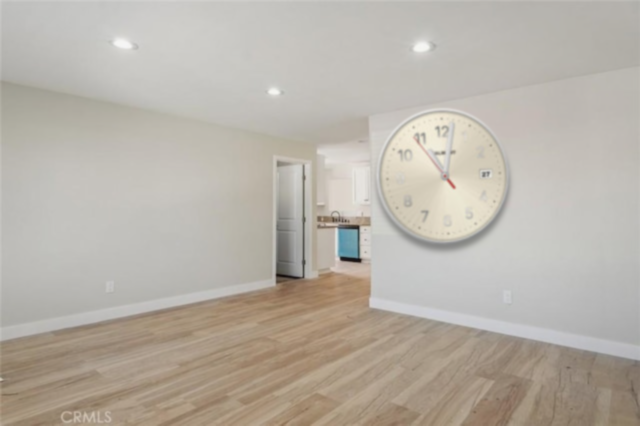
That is 11h01m54s
